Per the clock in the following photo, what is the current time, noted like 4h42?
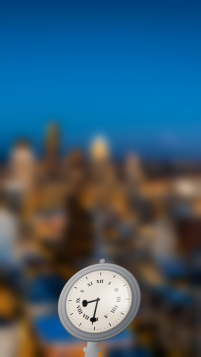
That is 8h31
